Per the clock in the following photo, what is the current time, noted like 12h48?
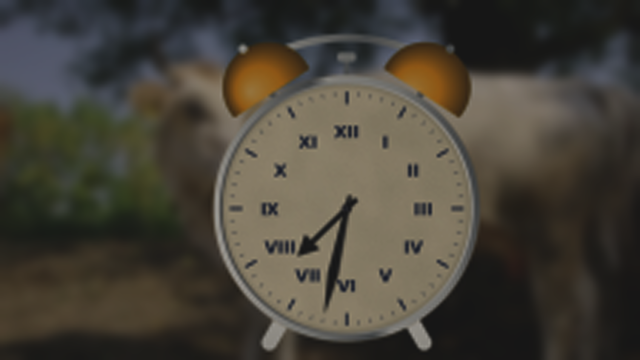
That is 7h32
